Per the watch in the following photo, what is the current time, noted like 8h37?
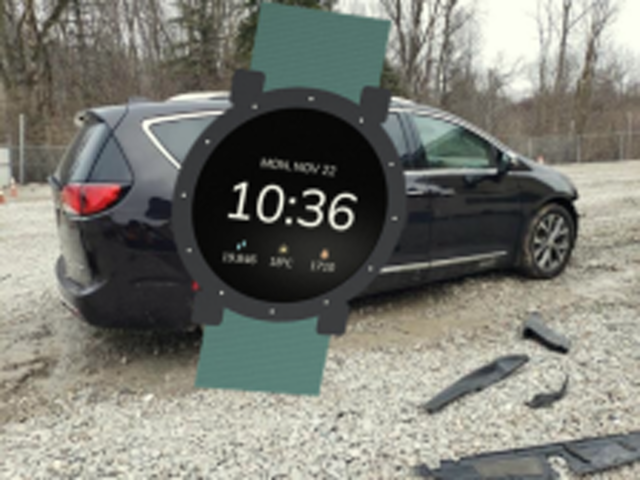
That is 10h36
